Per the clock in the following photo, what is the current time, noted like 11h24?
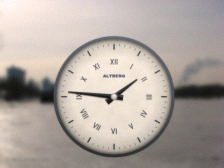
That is 1h46
